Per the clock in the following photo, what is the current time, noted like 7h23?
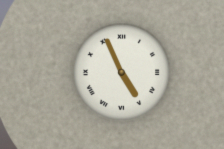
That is 4h56
